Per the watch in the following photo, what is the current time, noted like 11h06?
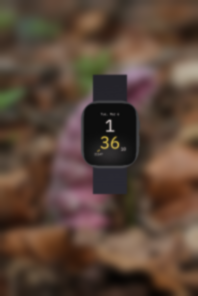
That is 1h36
